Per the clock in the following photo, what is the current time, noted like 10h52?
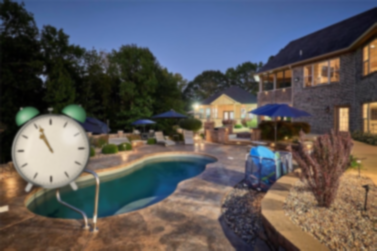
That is 10h56
